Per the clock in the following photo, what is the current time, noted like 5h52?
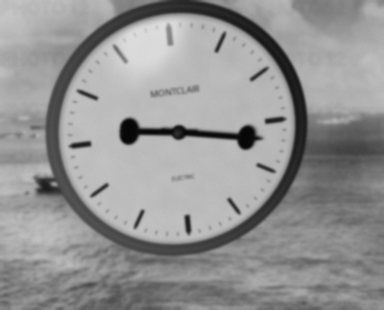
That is 9h17
